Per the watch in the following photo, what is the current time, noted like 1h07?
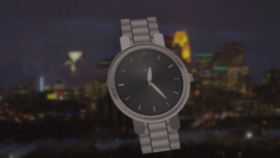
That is 12h24
